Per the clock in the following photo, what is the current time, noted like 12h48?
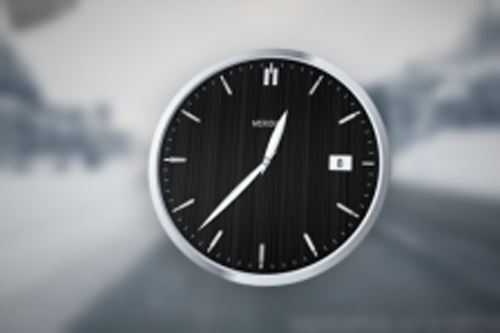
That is 12h37
